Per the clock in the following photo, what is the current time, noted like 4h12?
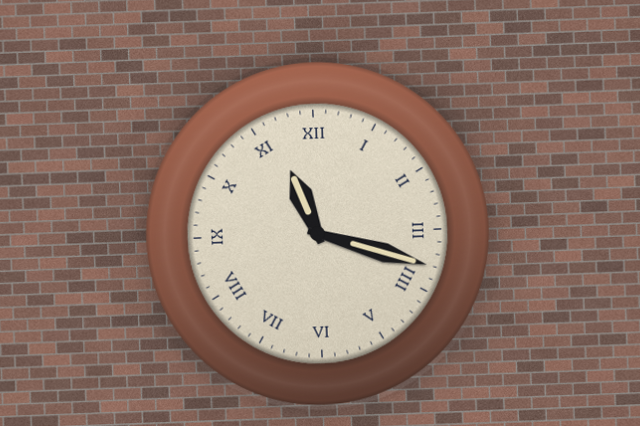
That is 11h18
